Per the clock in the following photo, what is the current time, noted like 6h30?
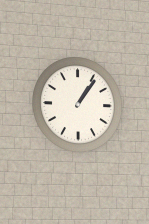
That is 1h06
